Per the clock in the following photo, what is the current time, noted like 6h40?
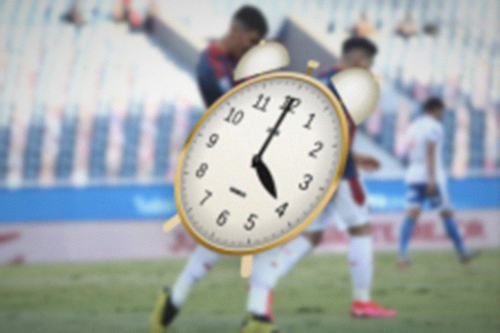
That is 4h00
